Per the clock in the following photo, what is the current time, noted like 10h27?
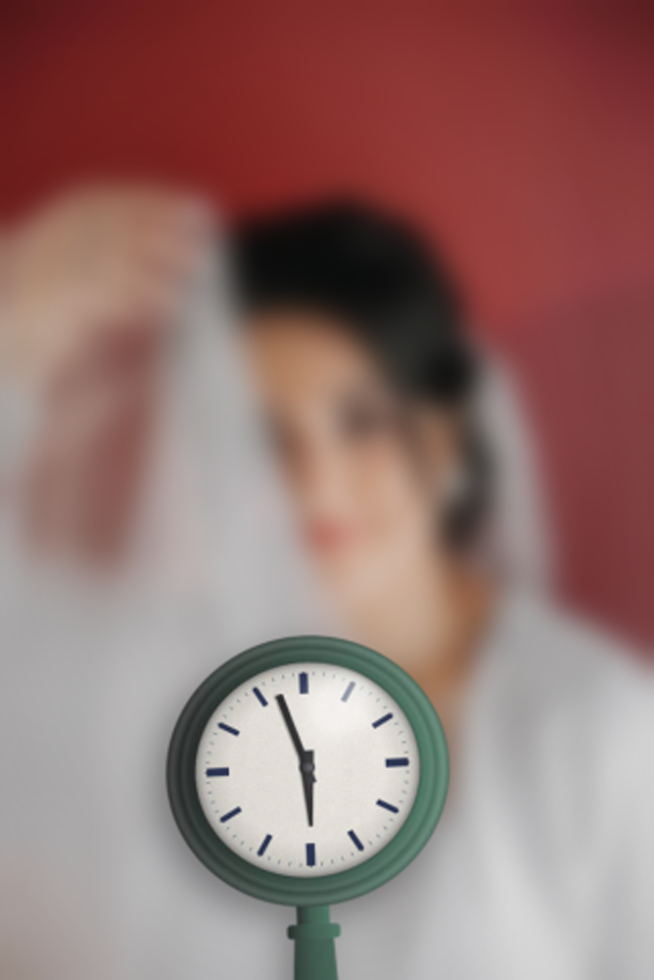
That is 5h57
